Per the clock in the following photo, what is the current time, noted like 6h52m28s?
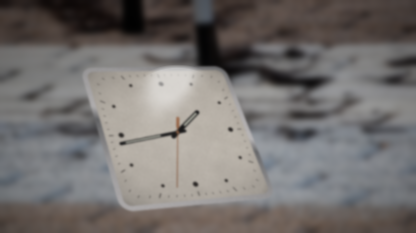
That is 1h43m33s
